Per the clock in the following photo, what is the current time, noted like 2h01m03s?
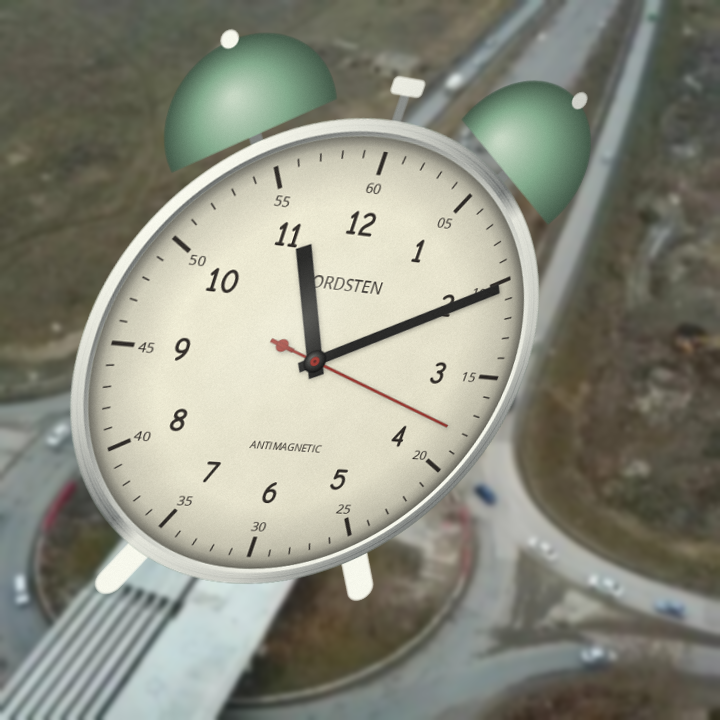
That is 11h10m18s
